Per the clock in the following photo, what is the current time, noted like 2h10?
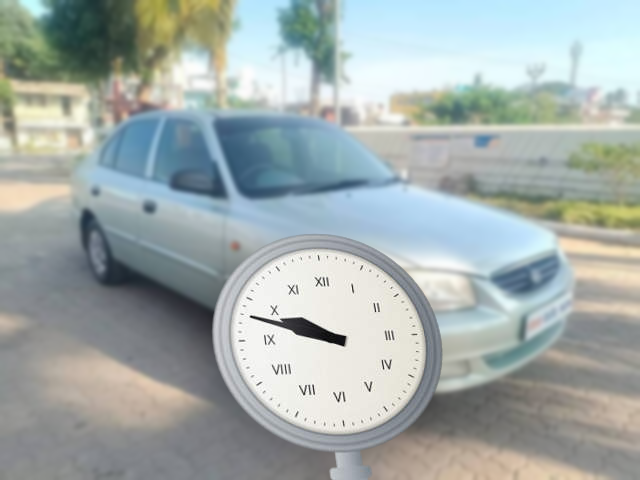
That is 9h48
